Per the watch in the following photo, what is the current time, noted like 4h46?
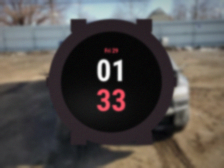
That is 1h33
